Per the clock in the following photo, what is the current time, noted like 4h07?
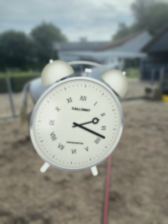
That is 2h18
